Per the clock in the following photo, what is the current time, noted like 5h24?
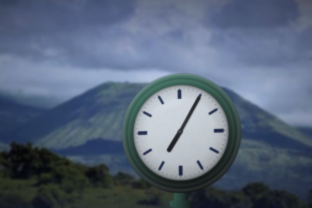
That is 7h05
